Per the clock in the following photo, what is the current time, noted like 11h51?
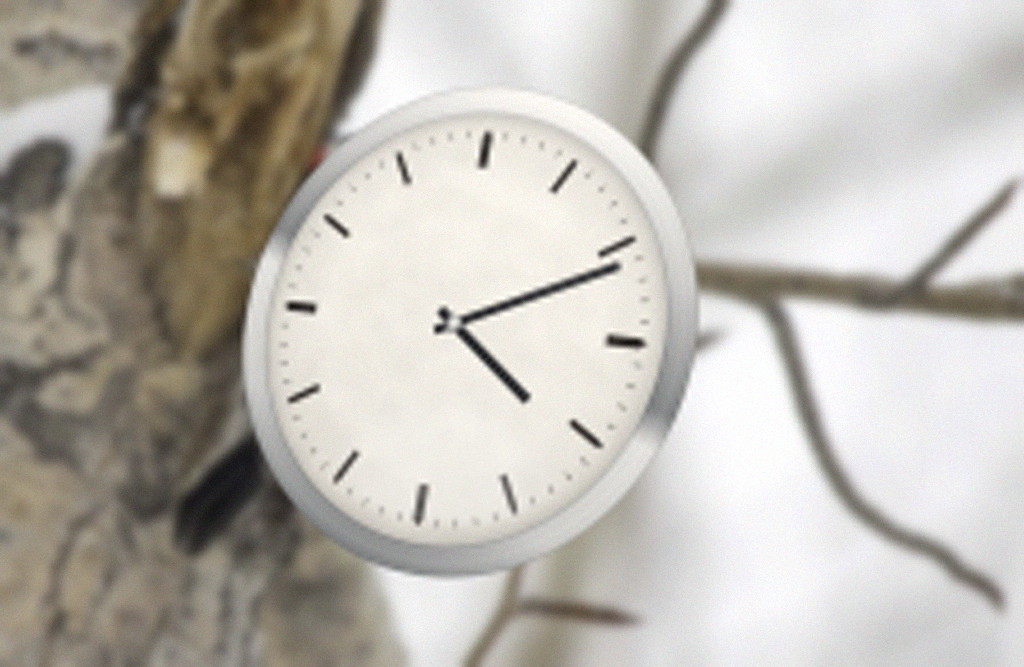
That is 4h11
